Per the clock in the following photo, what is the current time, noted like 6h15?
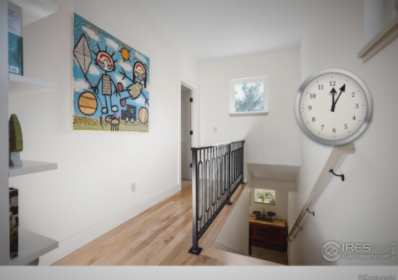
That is 12h05
